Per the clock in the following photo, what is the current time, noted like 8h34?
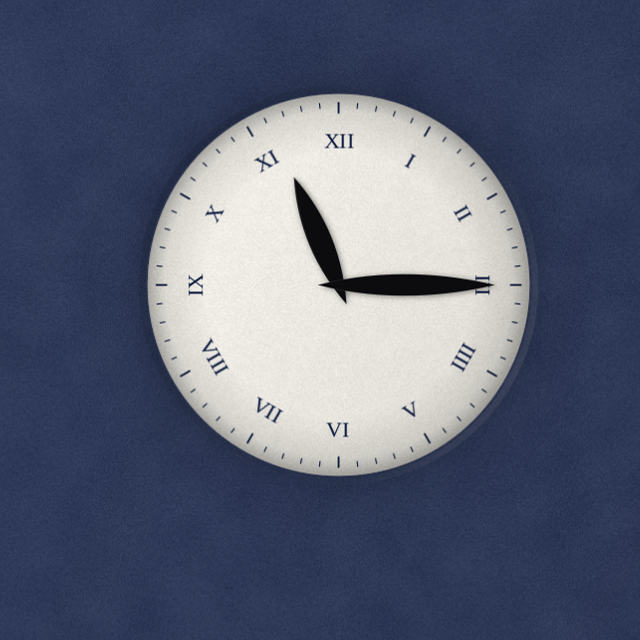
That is 11h15
